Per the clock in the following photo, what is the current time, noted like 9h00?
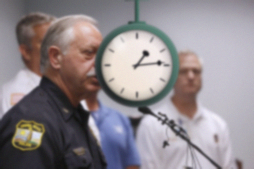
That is 1h14
